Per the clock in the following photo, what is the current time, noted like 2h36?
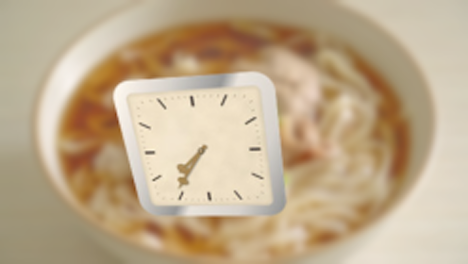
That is 7h36
